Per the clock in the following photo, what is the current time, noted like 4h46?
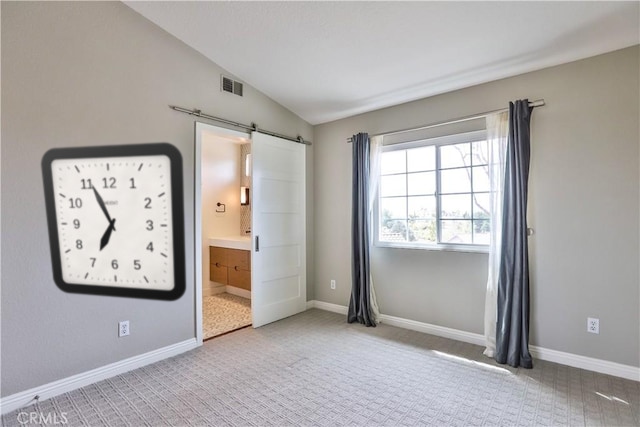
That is 6h56
